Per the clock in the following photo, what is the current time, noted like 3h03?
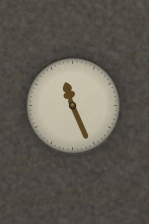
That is 11h26
